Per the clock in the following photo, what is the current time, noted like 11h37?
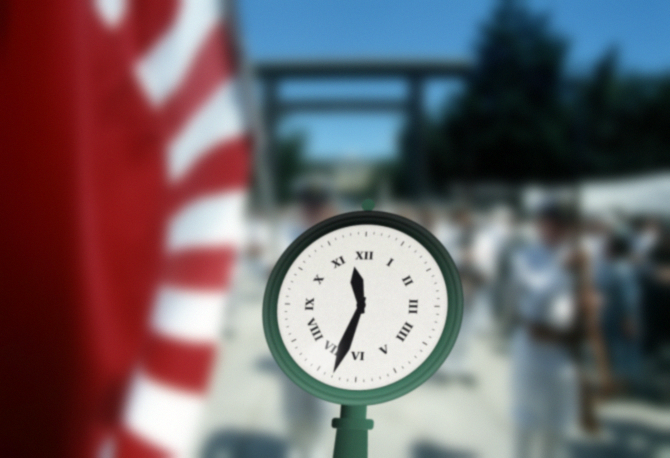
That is 11h33
